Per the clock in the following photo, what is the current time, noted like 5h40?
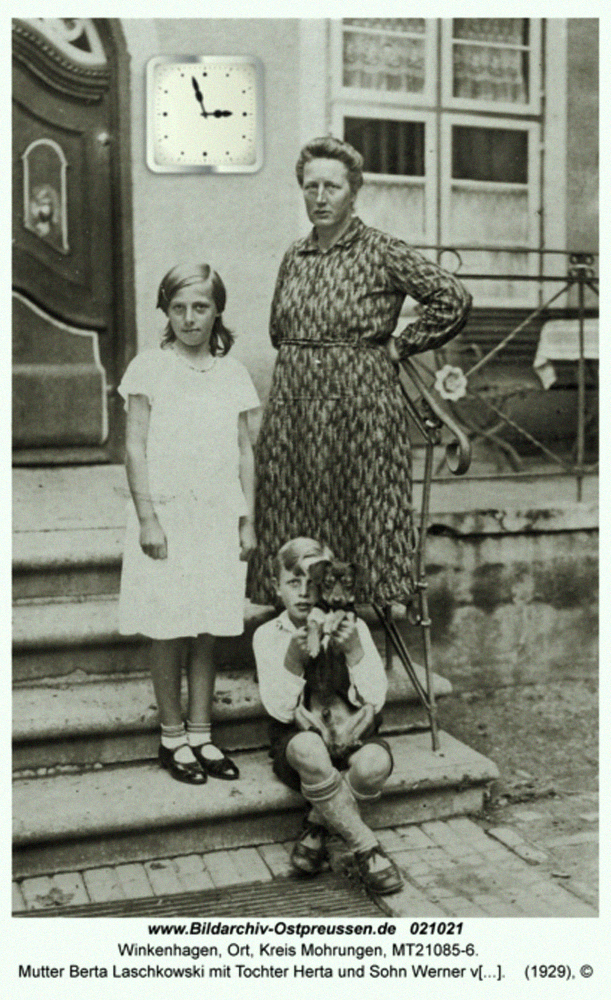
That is 2h57
